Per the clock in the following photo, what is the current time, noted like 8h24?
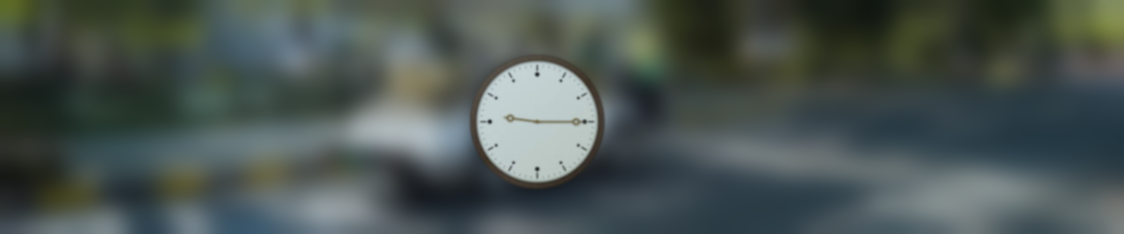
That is 9h15
